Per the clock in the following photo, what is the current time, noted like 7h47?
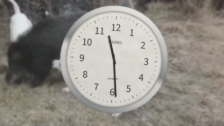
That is 11h29
